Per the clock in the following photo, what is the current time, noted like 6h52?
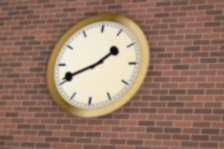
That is 1h41
